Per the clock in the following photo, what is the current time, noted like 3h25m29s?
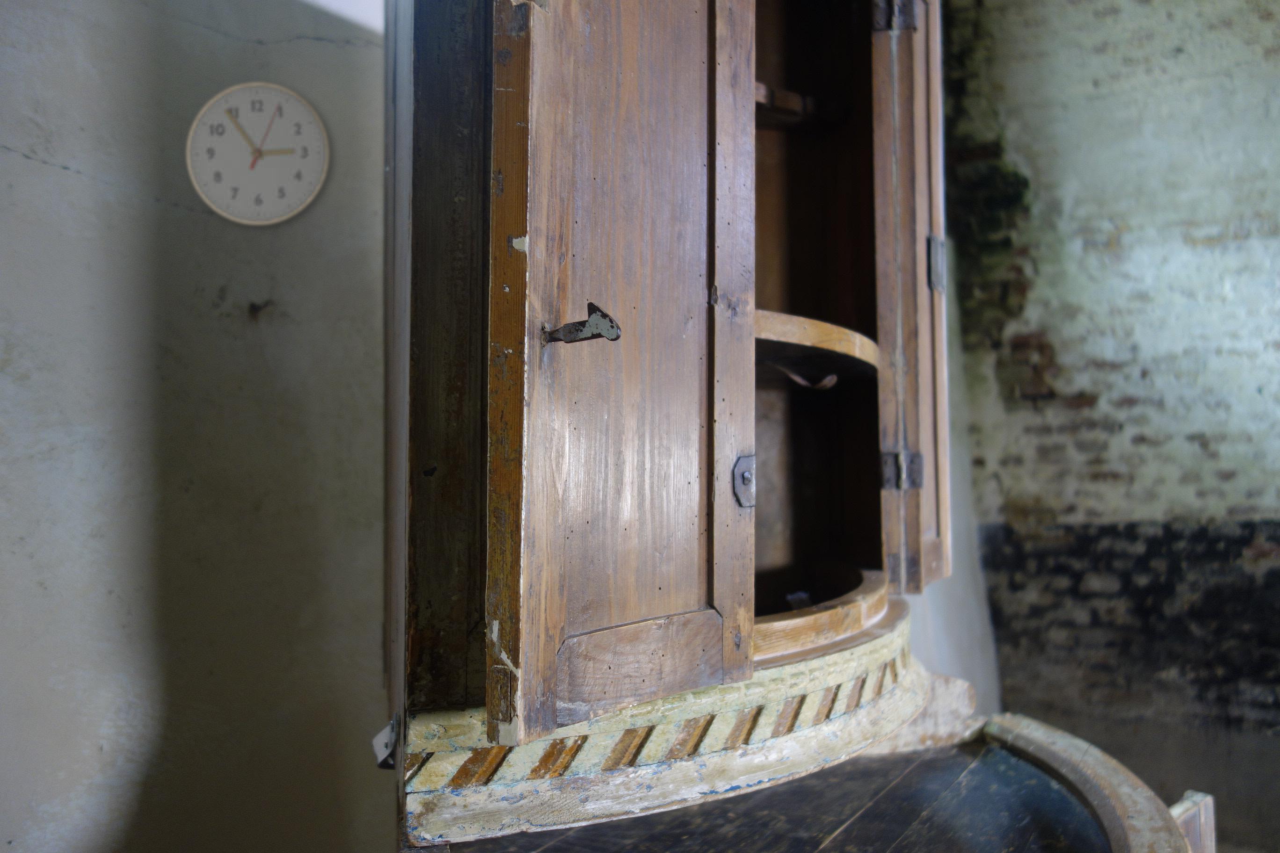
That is 2h54m04s
